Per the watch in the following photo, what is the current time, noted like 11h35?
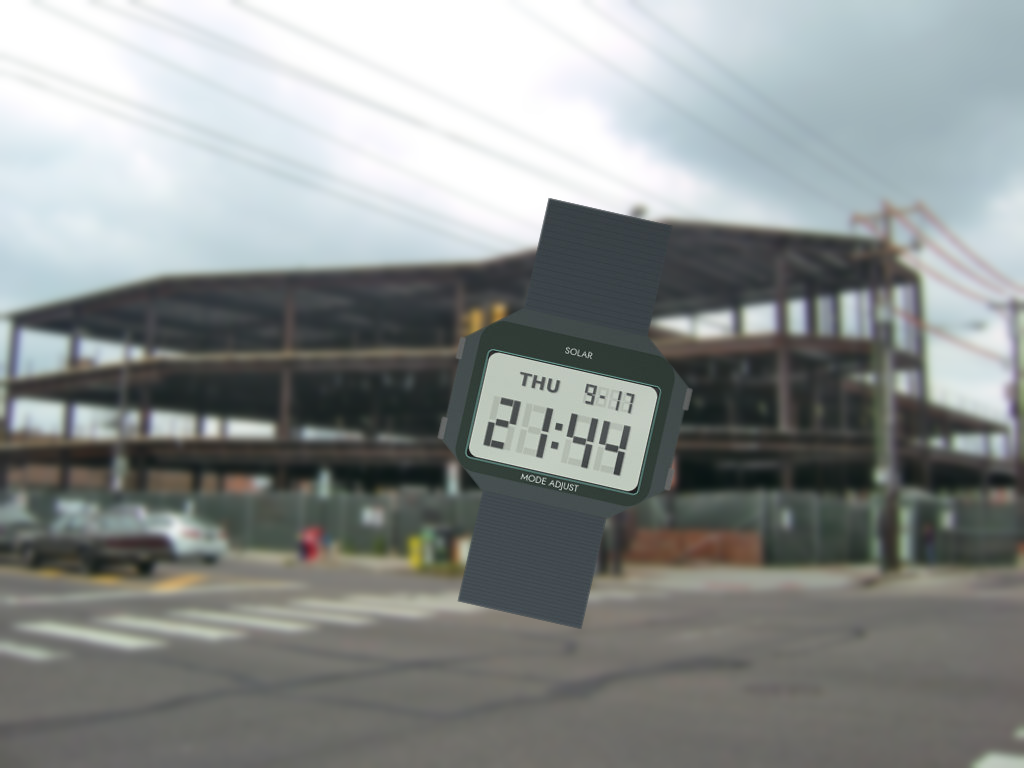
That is 21h44
